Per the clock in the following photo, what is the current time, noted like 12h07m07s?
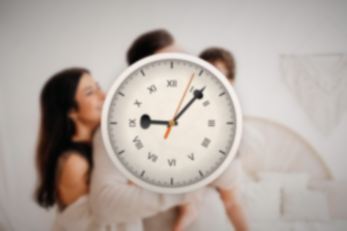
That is 9h07m04s
